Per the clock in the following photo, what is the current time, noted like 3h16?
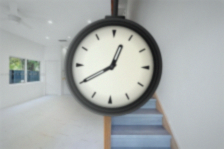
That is 12h40
